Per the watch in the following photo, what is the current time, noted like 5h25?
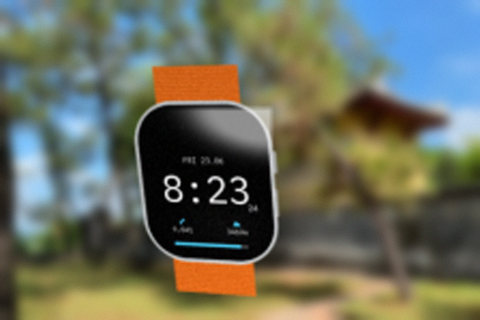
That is 8h23
